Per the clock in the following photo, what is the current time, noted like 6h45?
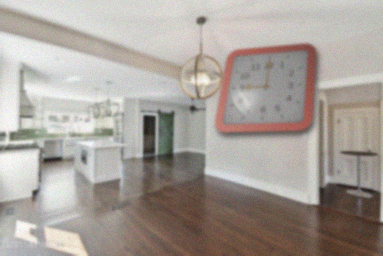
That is 9h00
